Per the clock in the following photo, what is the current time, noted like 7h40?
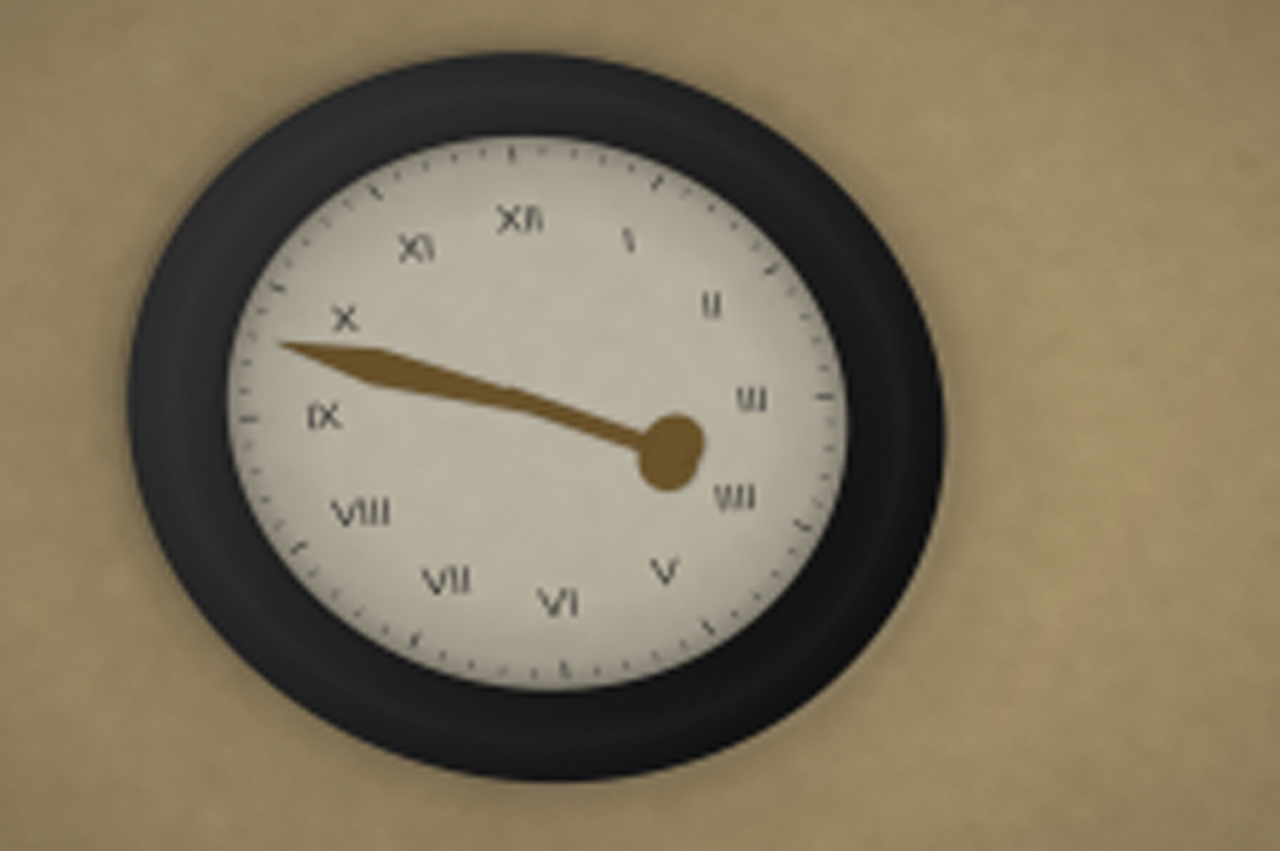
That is 3h48
